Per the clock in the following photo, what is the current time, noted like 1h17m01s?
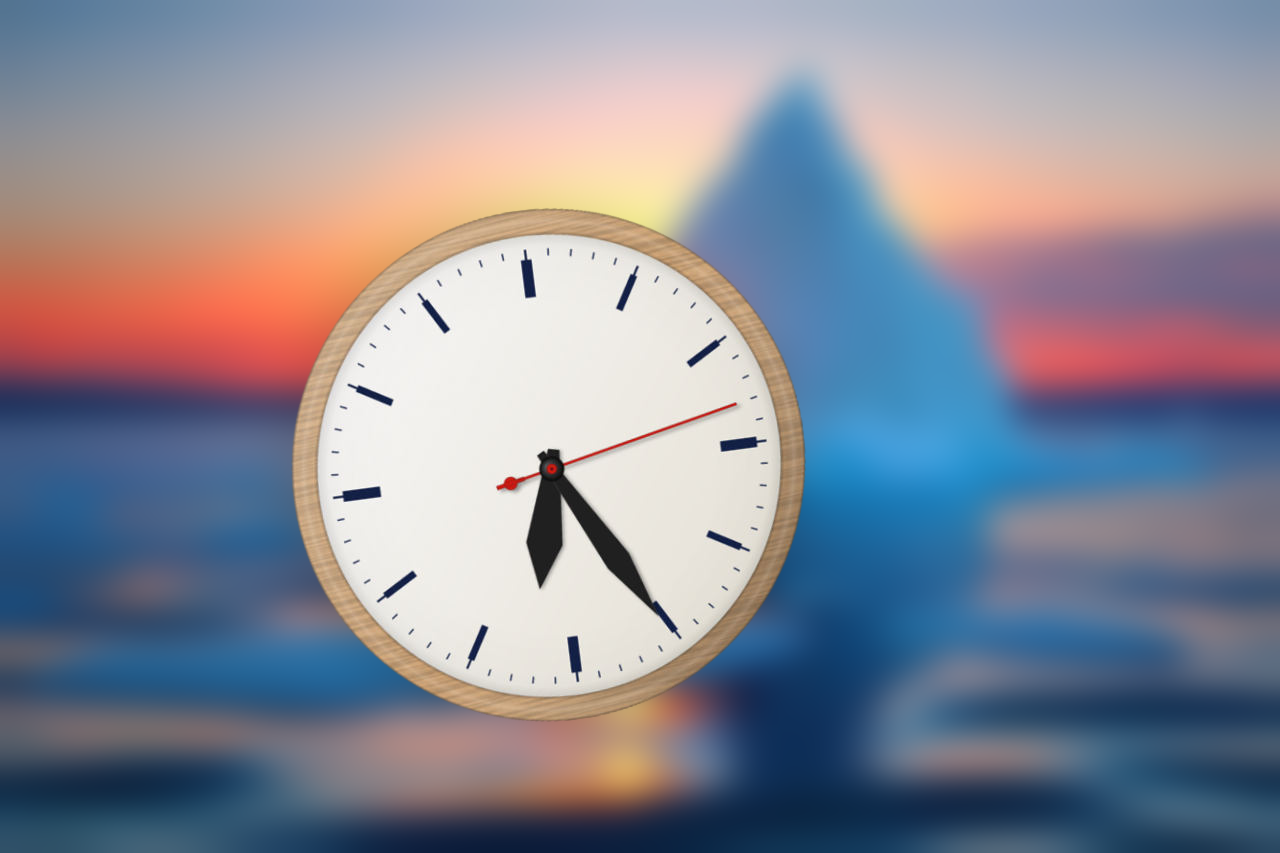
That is 6h25m13s
